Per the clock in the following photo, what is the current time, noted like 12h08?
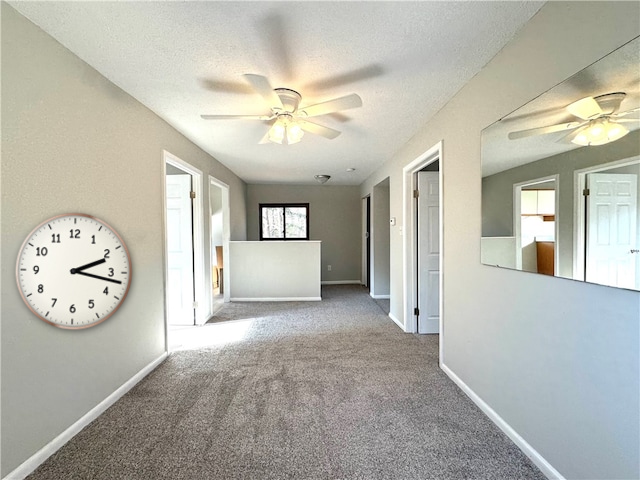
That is 2h17
